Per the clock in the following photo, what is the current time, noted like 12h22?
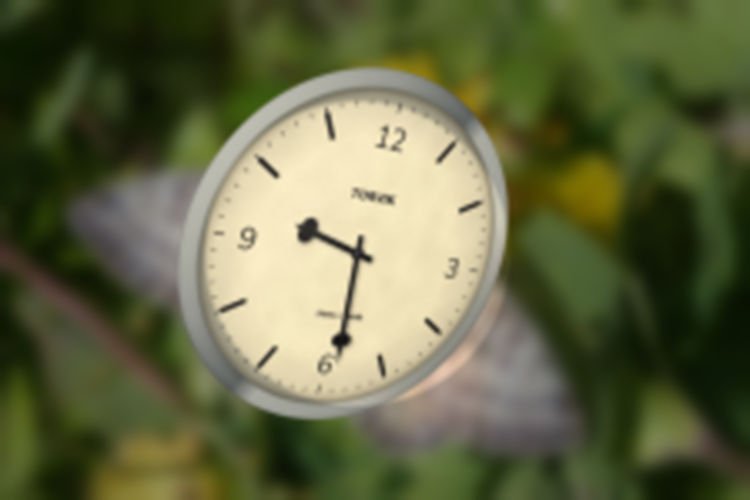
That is 9h29
